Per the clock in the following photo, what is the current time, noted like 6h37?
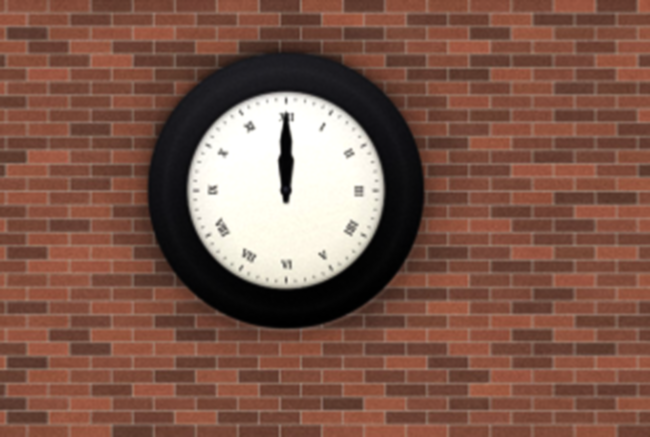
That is 12h00
